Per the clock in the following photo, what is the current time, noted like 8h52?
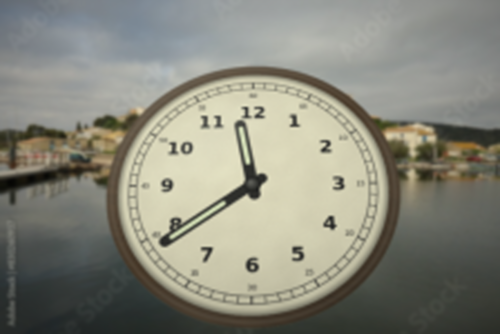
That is 11h39
